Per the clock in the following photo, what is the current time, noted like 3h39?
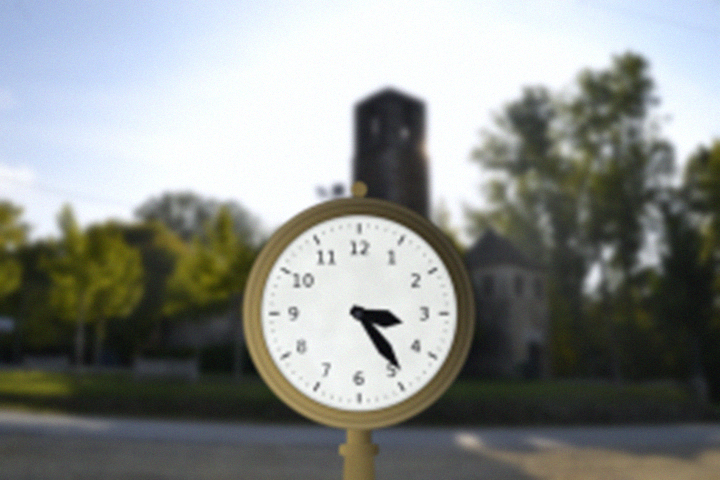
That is 3h24
